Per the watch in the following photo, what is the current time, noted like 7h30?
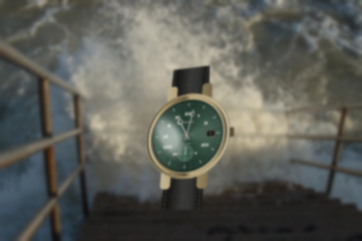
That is 11h02
